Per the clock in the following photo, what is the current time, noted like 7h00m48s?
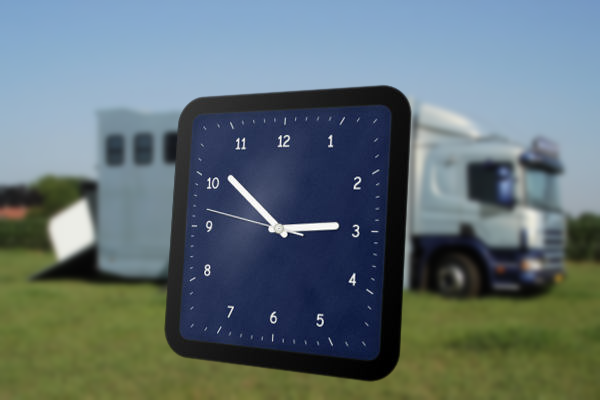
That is 2h51m47s
